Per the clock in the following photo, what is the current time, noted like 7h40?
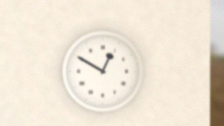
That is 12h50
